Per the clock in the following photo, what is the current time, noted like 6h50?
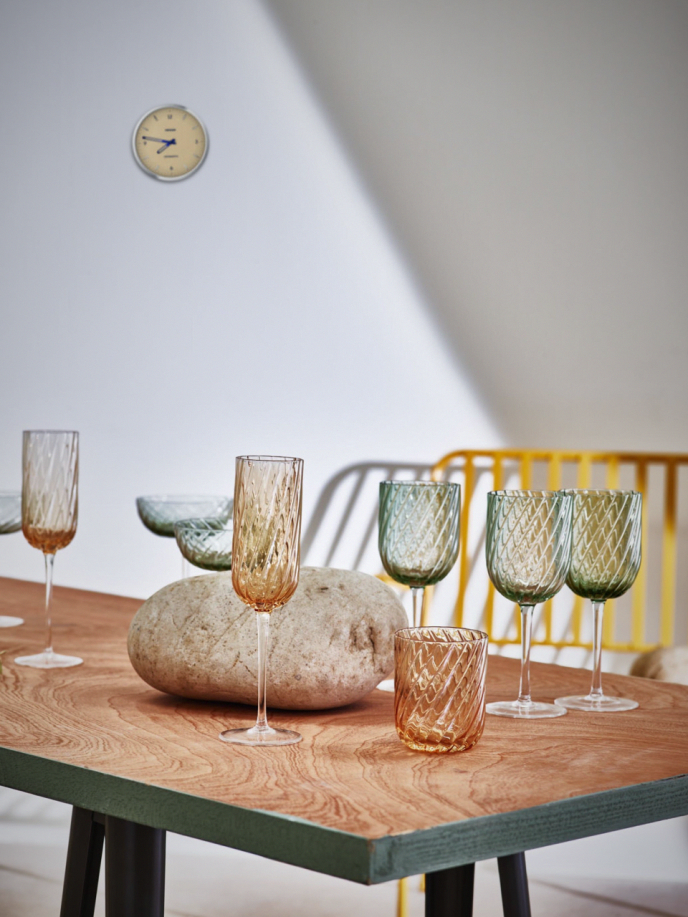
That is 7h47
